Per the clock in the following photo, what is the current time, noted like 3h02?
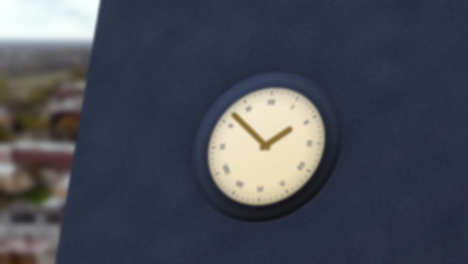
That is 1h52
